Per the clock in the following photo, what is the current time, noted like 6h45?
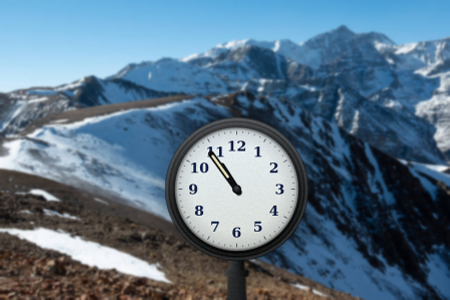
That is 10h54
